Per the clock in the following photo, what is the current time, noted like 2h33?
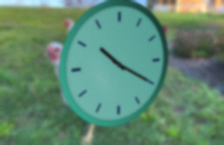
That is 10h20
